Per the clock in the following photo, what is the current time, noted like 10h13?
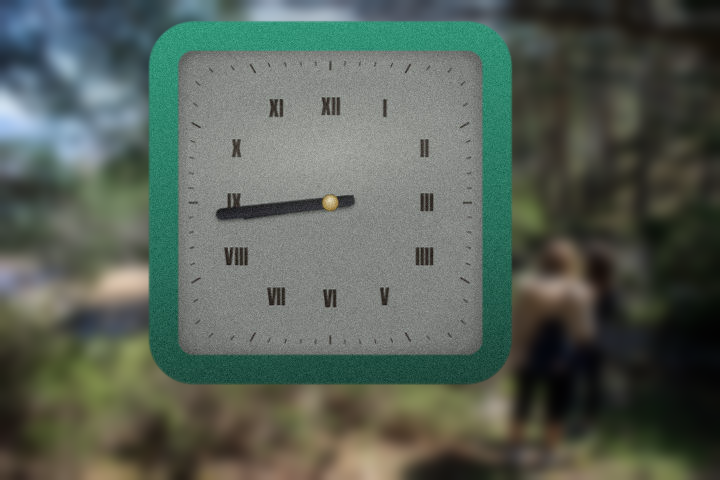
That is 8h44
